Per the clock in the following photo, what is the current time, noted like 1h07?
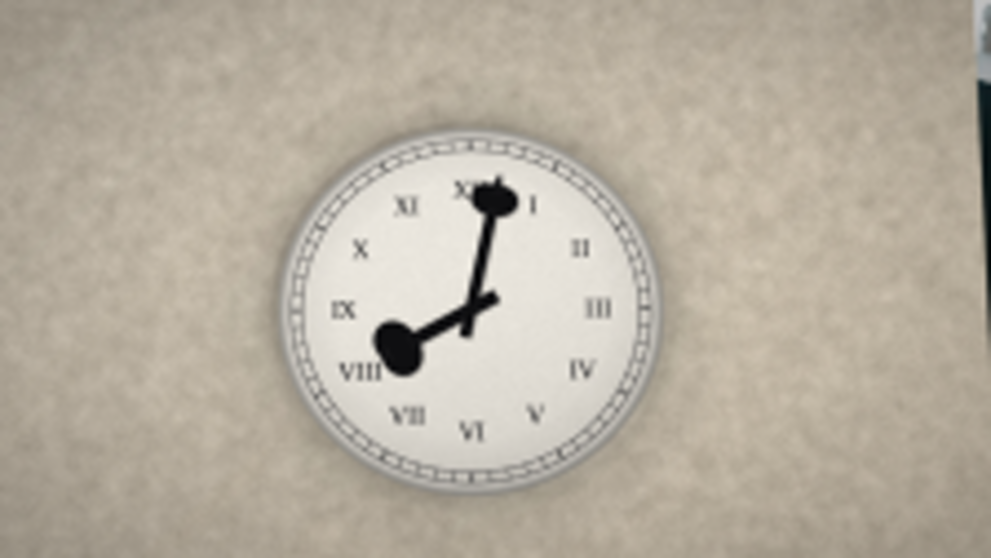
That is 8h02
